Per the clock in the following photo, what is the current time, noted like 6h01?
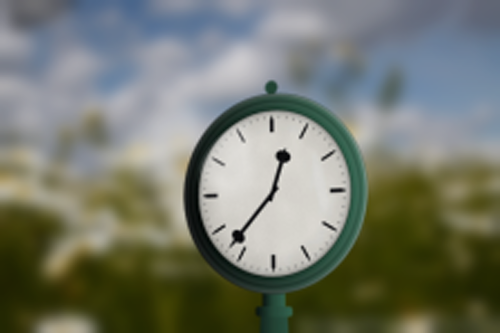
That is 12h37
